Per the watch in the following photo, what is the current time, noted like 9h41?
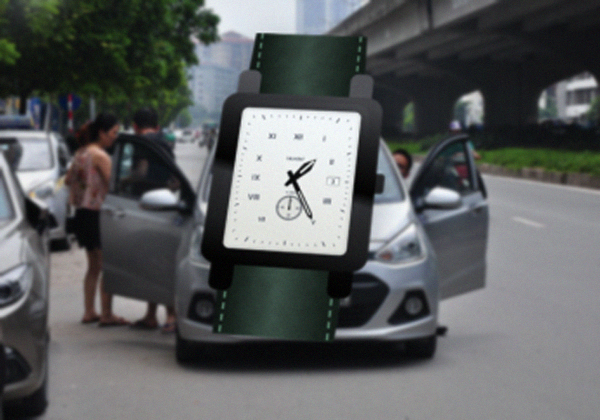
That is 1h25
